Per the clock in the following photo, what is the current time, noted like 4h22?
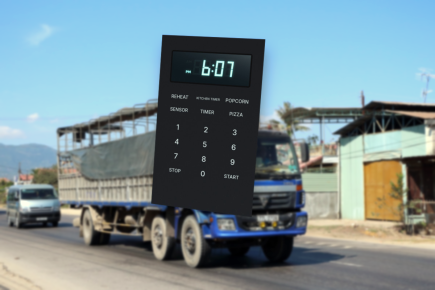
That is 6h07
